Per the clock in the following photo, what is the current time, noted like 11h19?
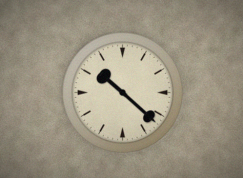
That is 10h22
